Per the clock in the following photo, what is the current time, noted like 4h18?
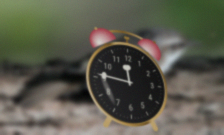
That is 11h46
